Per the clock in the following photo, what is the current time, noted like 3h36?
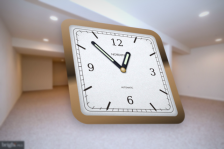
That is 12h53
